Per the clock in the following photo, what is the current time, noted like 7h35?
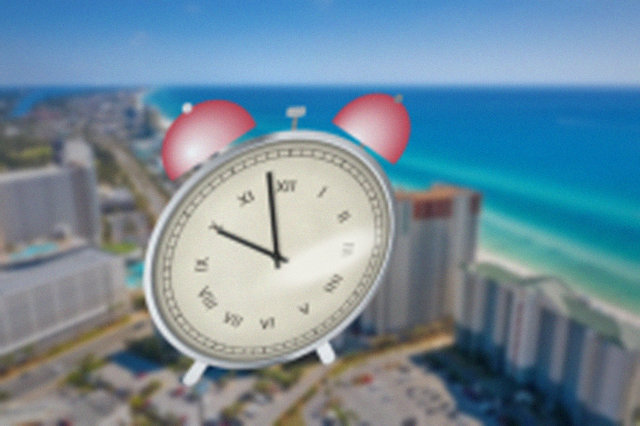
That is 9h58
